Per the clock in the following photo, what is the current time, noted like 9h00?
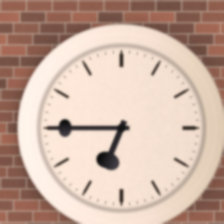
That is 6h45
